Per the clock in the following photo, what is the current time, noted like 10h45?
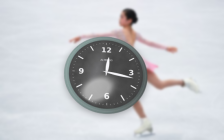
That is 12h17
